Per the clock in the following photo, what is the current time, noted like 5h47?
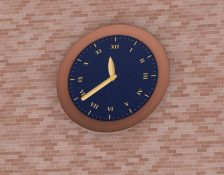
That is 11h39
